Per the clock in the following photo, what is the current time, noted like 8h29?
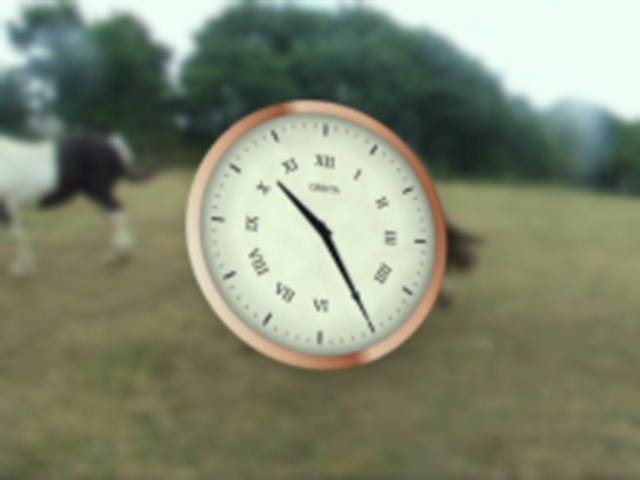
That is 10h25
